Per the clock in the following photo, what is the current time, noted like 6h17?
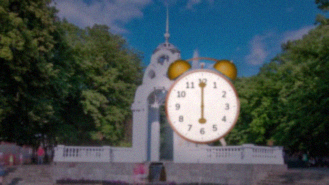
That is 6h00
